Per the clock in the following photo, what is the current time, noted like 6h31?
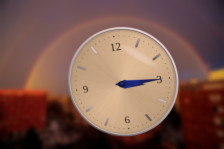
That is 3h15
